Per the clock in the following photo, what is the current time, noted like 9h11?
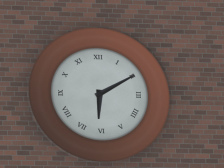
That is 6h10
